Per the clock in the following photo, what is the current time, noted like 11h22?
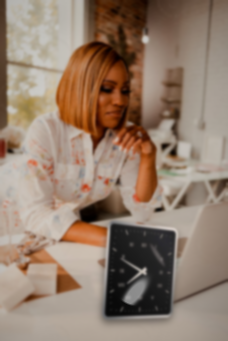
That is 7h49
